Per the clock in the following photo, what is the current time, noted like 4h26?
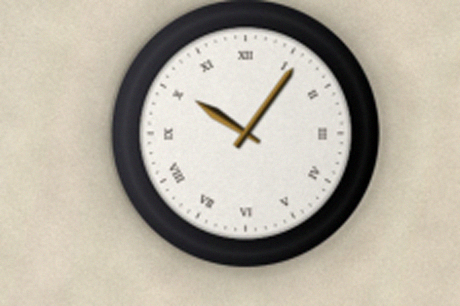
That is 10h06
